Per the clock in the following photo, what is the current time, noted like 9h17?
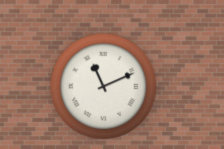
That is 11h11
